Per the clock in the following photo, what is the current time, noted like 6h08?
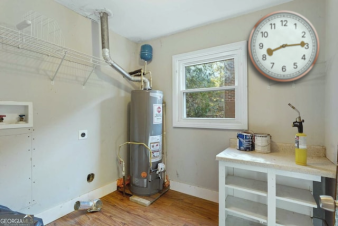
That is 8h14
